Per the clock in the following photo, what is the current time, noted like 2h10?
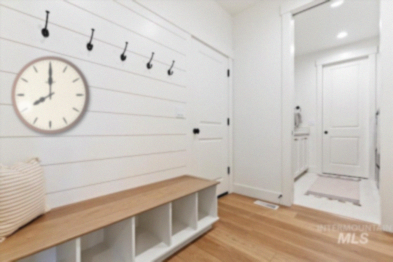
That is 8h00
